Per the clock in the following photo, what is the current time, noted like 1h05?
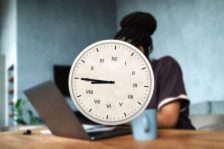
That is 8h45
